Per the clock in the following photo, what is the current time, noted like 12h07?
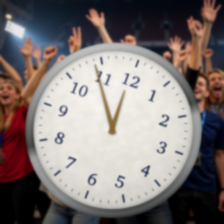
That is 11h54
